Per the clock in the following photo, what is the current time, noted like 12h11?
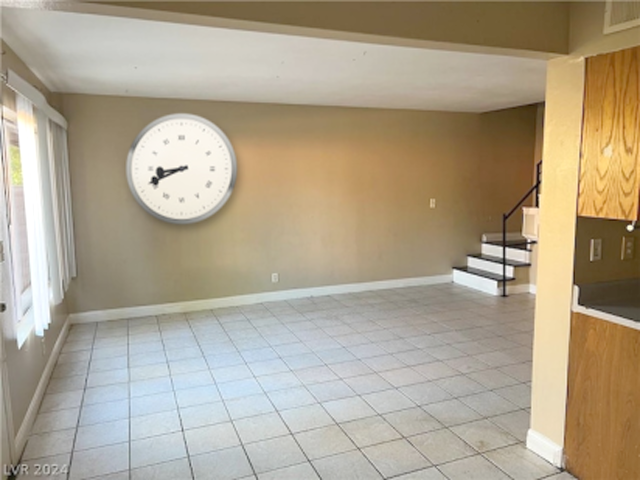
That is 8h41
